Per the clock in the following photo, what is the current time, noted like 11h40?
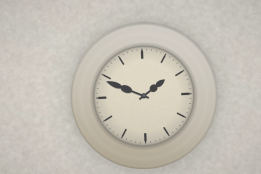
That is 1h49
